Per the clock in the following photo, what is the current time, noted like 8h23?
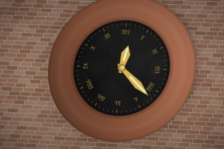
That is 12h22
